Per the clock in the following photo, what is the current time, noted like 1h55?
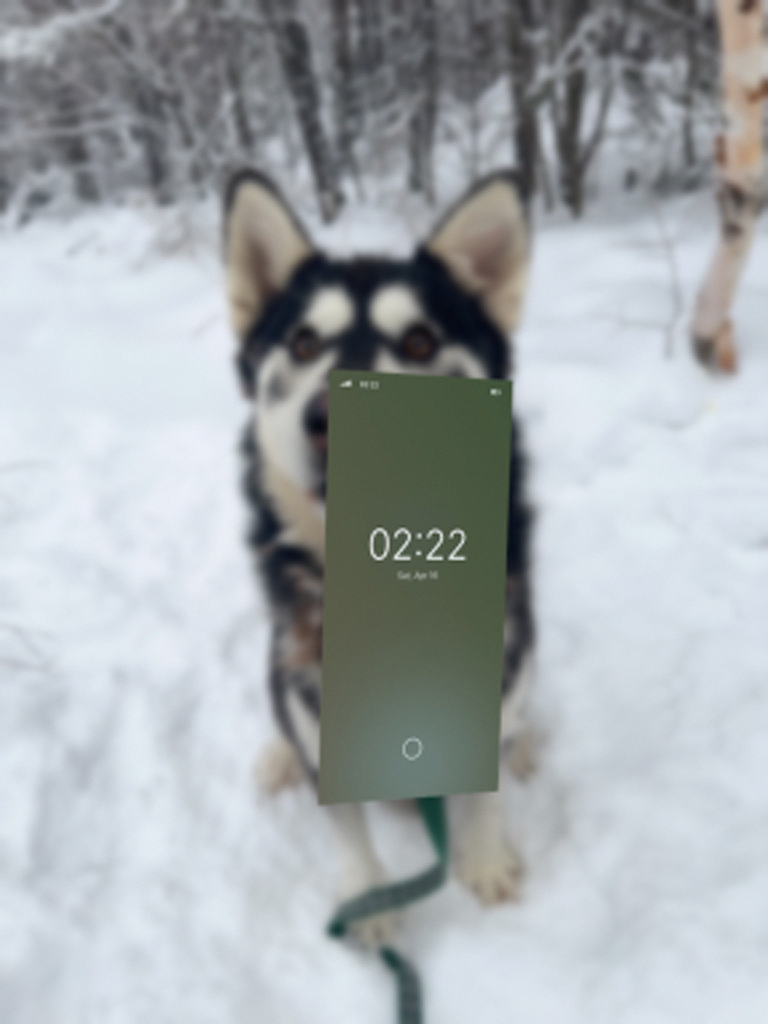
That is 2h22
